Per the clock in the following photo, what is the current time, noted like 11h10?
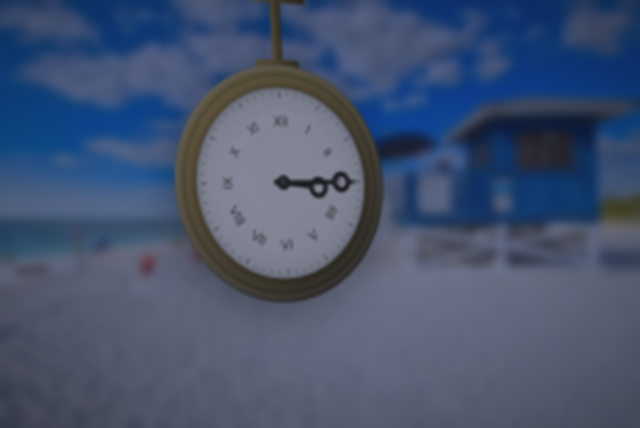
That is 3h15
